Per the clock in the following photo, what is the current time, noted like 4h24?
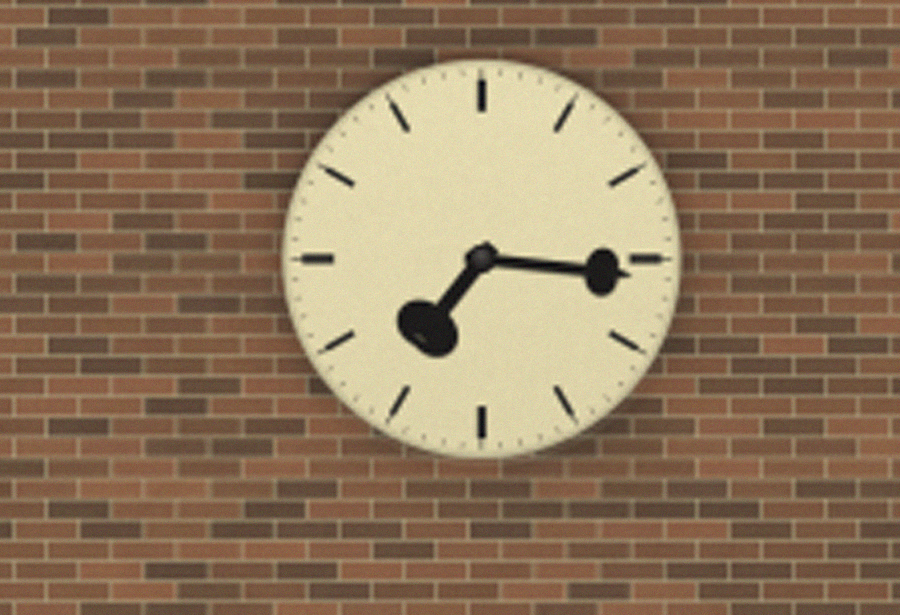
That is 7h16
